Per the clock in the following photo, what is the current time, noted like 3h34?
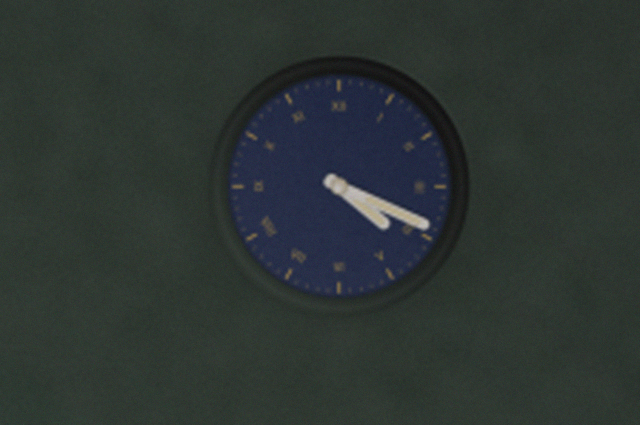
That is 4h19
